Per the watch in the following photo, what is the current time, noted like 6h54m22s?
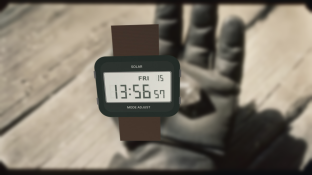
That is 13h56m57s
